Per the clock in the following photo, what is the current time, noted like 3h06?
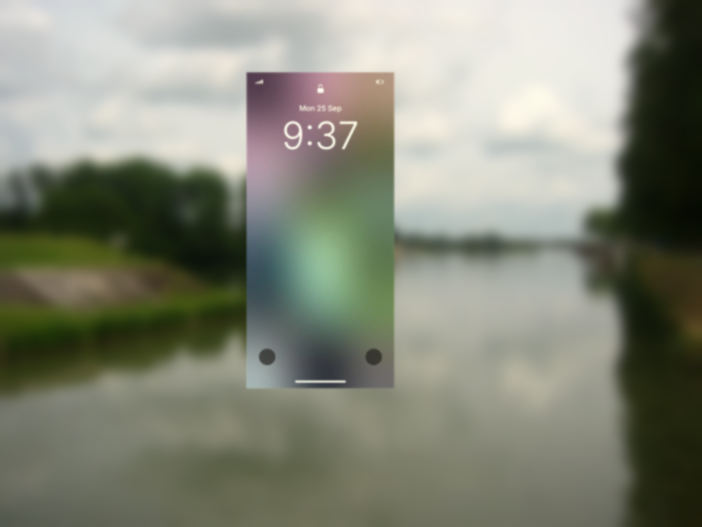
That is 9h37
